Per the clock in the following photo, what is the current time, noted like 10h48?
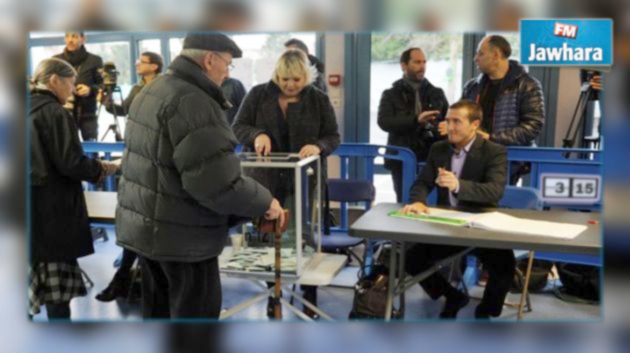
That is 3h15
